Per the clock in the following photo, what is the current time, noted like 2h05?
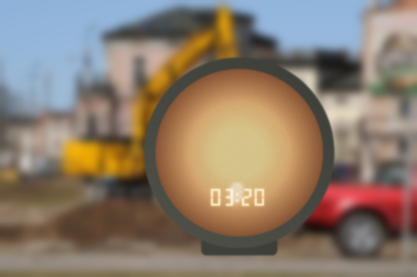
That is 3h20
